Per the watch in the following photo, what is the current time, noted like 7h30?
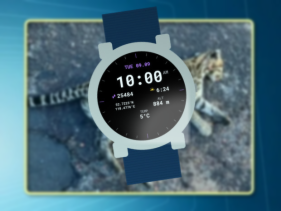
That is 10h00
